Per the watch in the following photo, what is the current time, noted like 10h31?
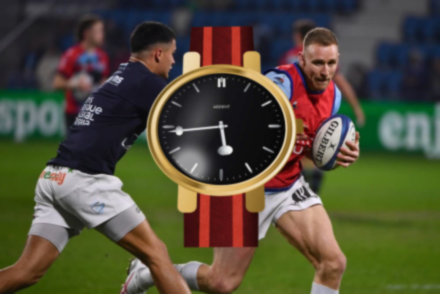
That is 5h44
